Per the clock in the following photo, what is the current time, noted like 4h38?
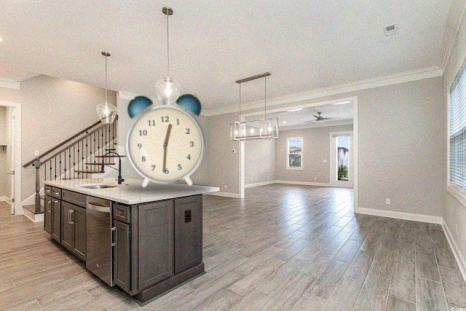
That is 12h31
